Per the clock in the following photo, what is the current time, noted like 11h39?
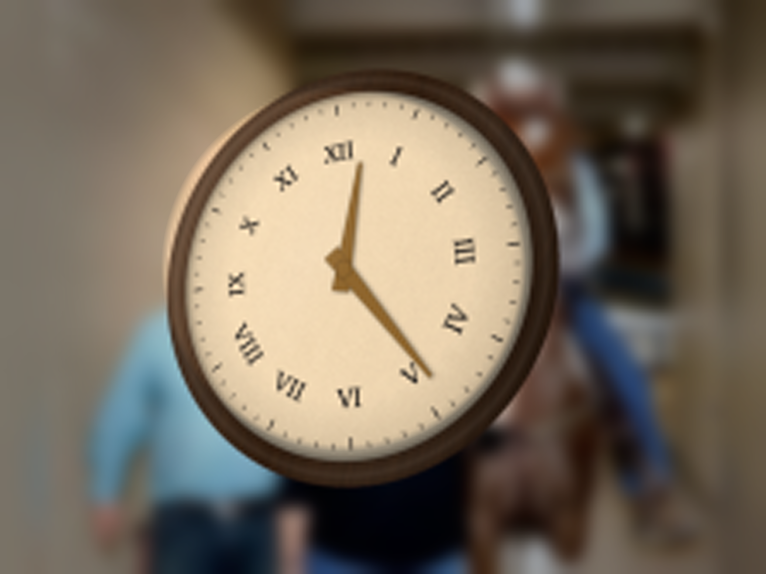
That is 12h24
